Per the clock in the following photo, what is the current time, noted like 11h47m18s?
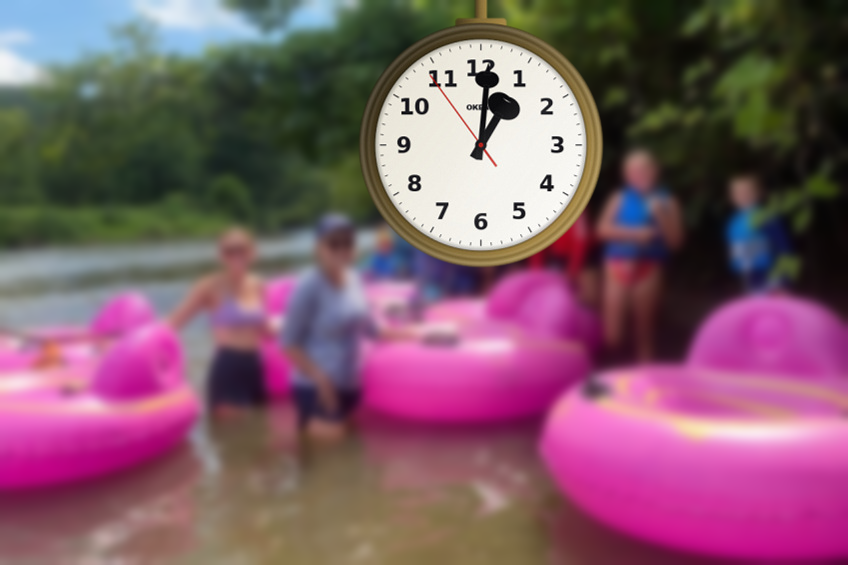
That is 1h00m54s
